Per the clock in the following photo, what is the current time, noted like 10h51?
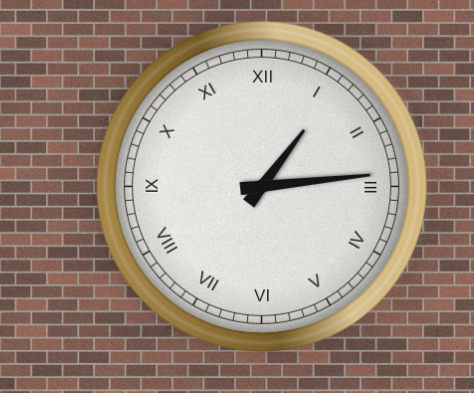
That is 1h14
